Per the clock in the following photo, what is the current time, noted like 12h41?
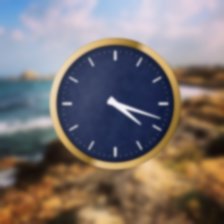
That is 4h18
